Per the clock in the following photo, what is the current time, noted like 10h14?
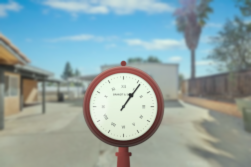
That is 1h06
